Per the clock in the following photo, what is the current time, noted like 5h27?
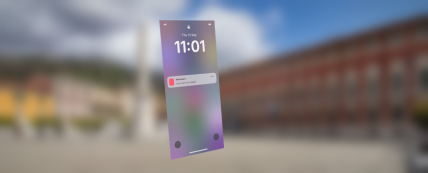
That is 11h01
